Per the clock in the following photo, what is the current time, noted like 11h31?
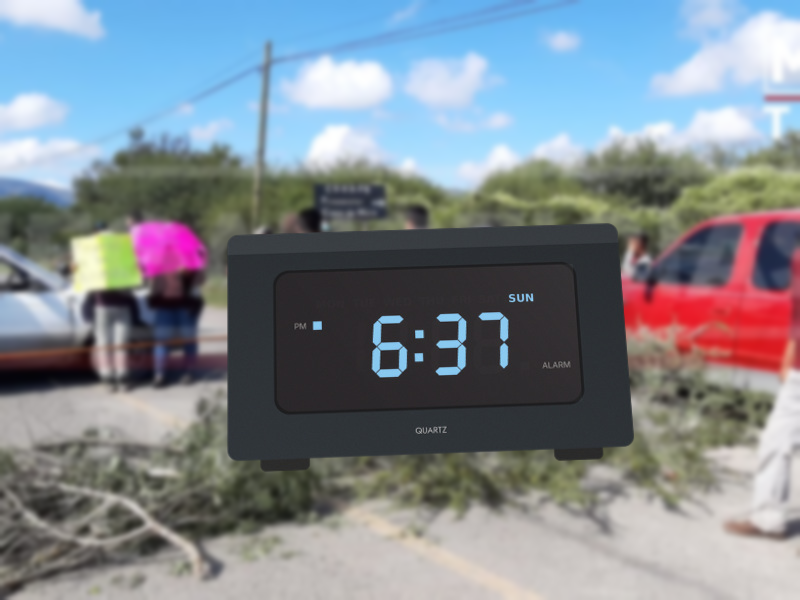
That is 6h37
